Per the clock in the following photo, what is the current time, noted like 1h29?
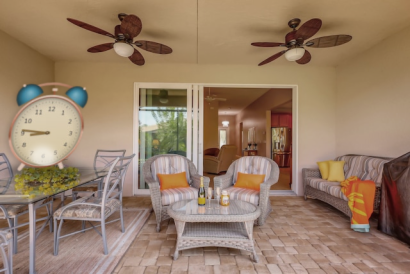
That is 8h46
